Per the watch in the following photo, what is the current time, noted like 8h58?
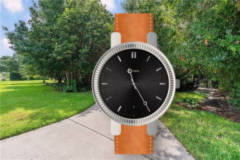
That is 11h25
